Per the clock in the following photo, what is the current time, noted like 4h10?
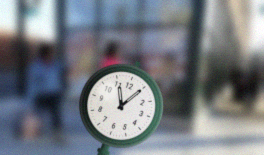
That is 11h05
